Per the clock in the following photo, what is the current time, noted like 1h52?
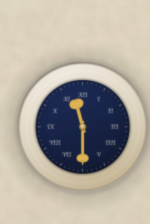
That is 11h30
